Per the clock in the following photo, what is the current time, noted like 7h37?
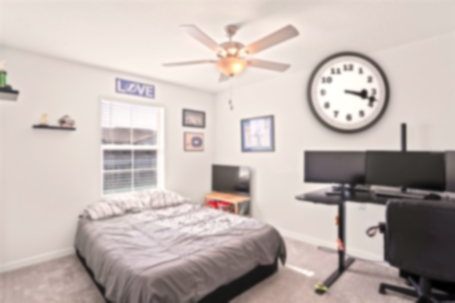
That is 3h18
